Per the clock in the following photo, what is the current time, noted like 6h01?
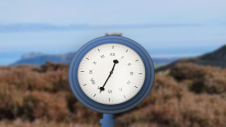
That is 12h34
